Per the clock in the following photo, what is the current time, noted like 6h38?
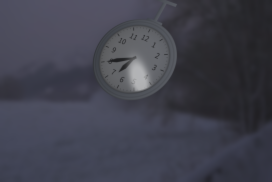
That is 6h40
